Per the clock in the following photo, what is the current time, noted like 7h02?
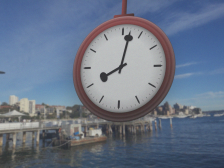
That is 8h02
